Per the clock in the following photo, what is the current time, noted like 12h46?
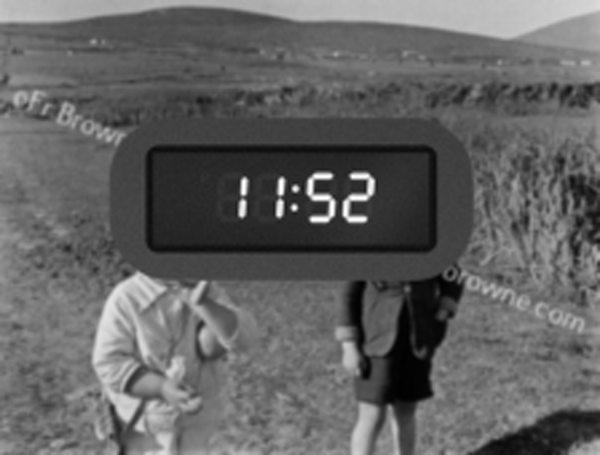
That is 11h52
